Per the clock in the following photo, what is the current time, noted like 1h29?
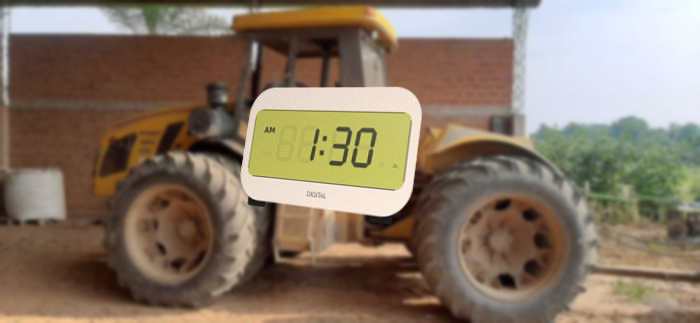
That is 1h30
